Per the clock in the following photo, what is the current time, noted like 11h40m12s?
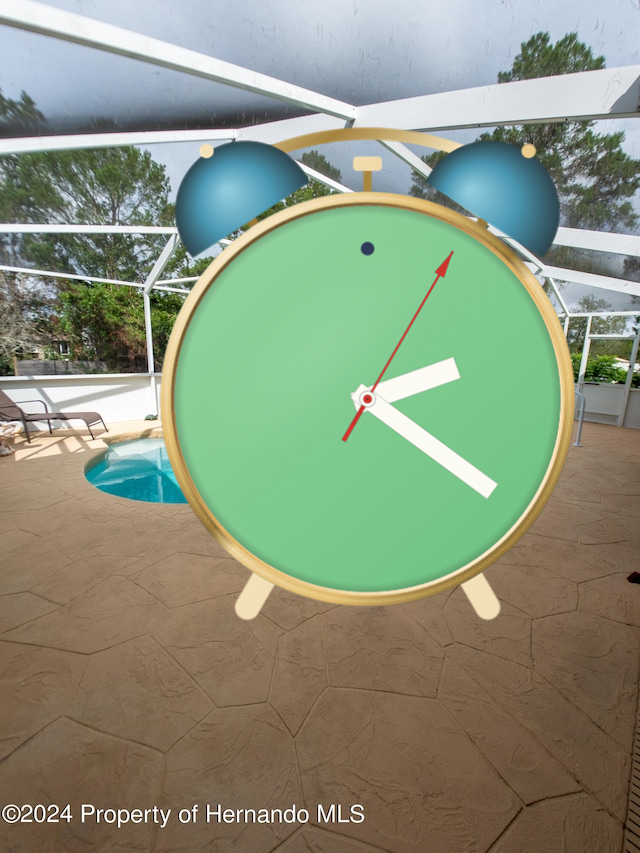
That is 2h21m05s
